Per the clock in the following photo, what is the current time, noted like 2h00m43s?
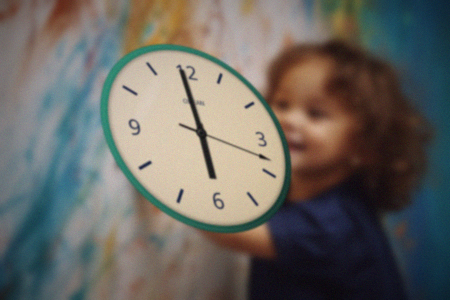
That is 5h59m18s
